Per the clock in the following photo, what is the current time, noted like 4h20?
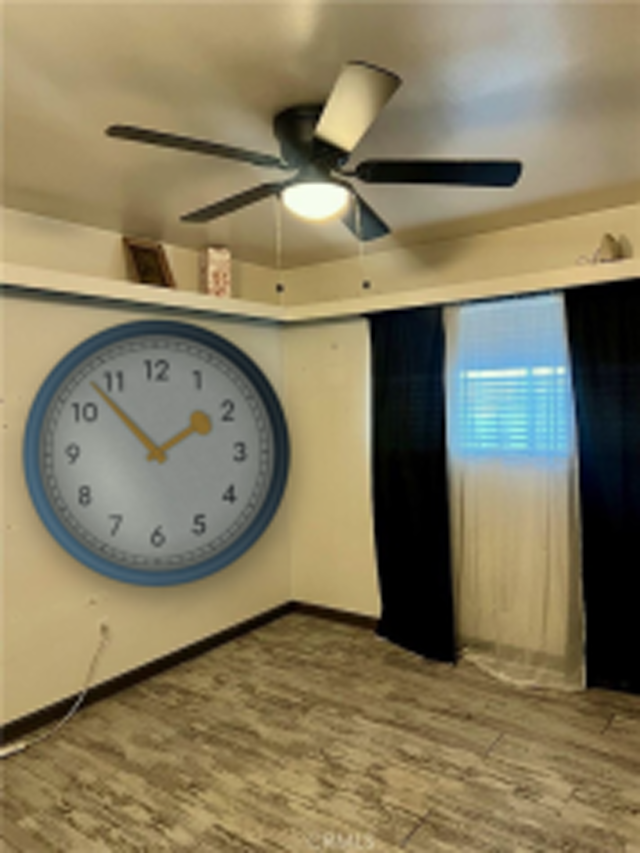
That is 1h53
